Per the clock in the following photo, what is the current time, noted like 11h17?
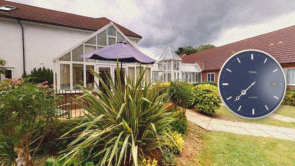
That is 7h38
